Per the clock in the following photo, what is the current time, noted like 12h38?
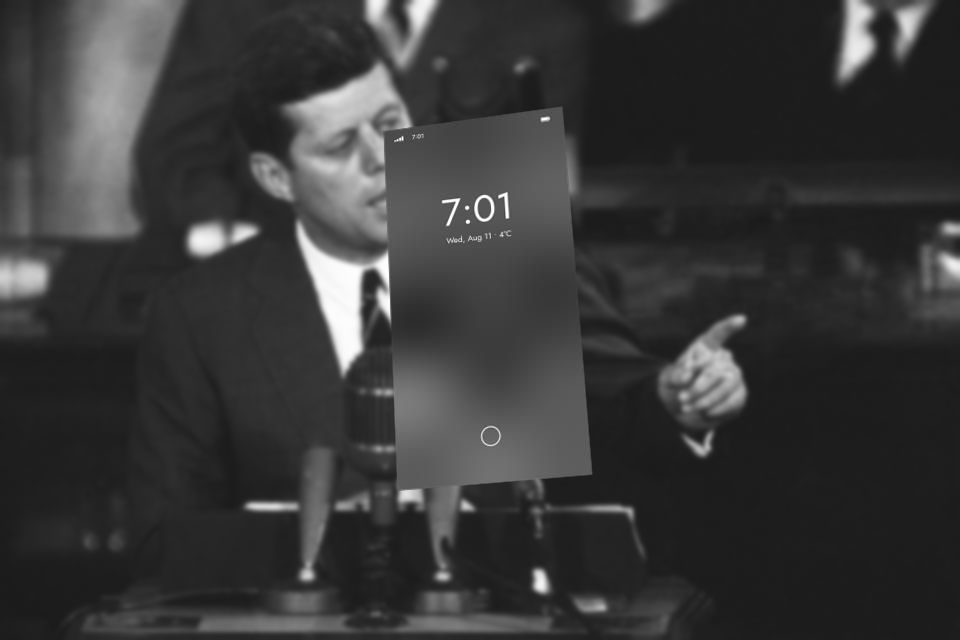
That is 7h01
